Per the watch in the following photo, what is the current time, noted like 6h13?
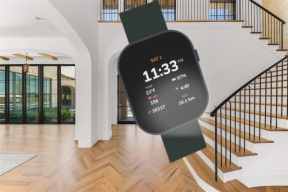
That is 11h33
